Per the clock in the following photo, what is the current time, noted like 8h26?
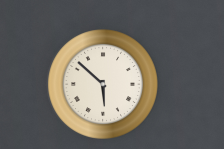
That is 5h52
